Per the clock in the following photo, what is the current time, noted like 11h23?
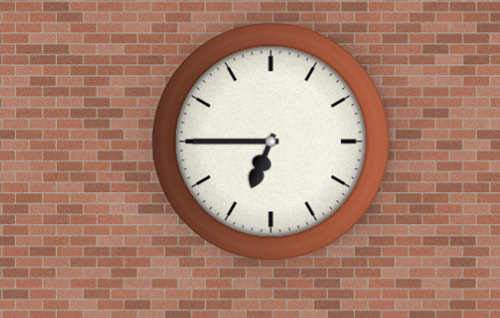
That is 6h45
